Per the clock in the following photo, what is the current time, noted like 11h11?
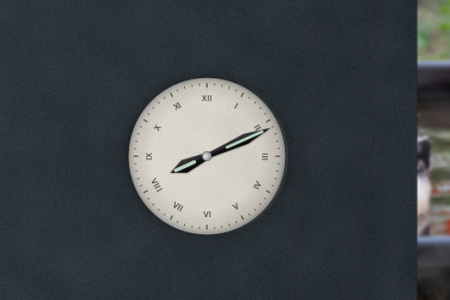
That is 8h11
